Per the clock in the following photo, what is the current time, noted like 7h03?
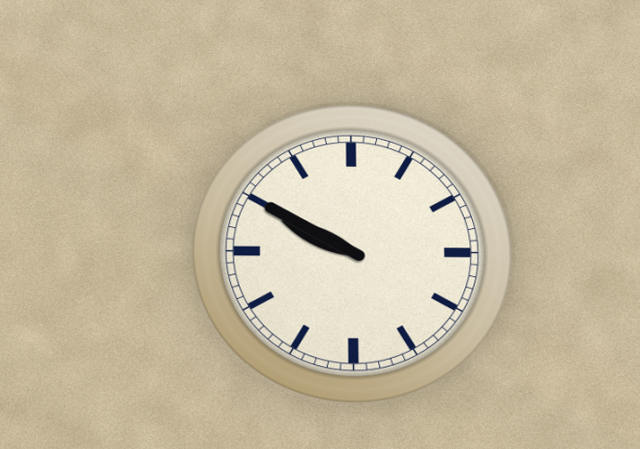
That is 9h50
